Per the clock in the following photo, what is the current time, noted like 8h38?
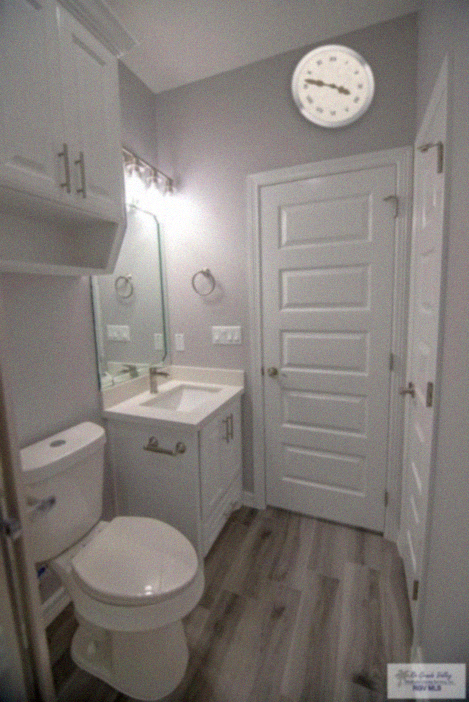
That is 3h47
